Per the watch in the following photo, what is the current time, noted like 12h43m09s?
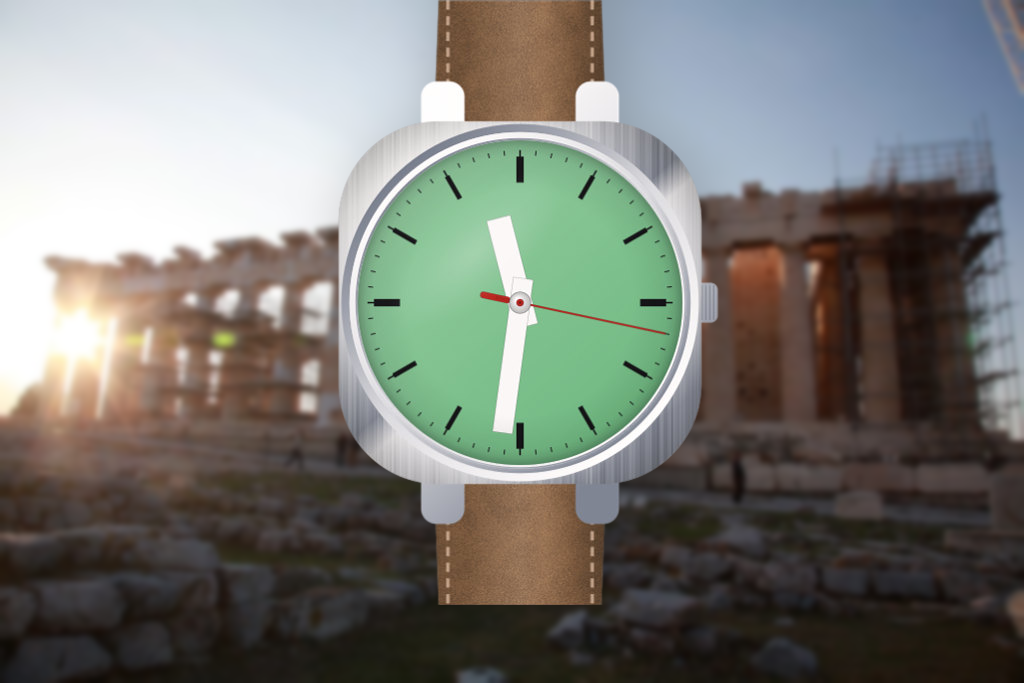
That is 11h31m17s
